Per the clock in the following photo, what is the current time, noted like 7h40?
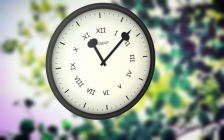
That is 11h08
